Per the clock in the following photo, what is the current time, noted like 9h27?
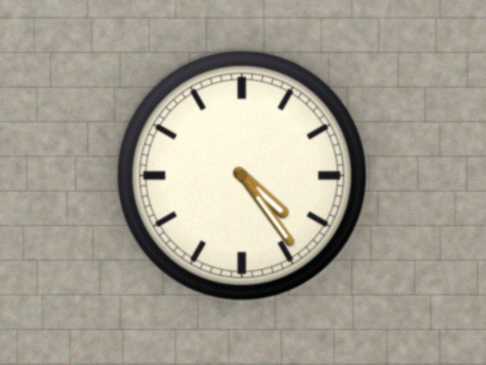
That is 4h24
